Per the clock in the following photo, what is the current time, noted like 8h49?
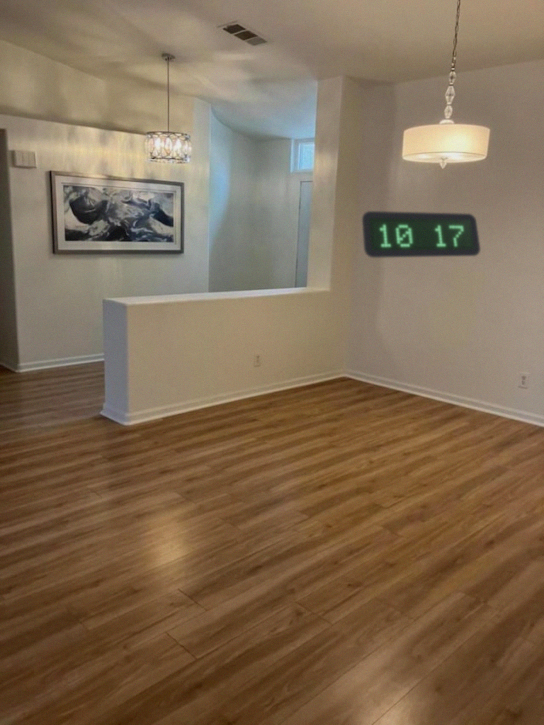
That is 10h17
